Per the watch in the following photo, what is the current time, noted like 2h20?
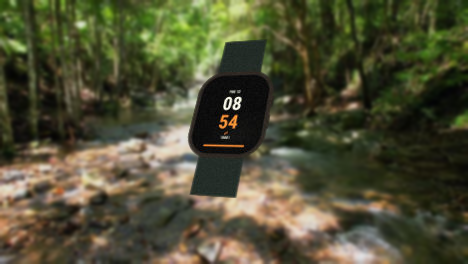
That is 8h54
